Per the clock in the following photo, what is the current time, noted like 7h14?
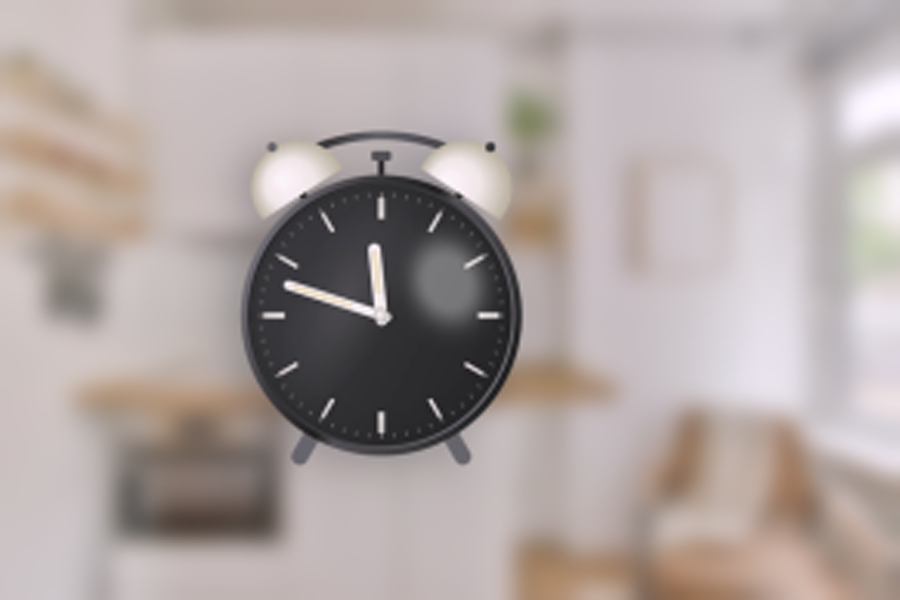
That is 11h48
